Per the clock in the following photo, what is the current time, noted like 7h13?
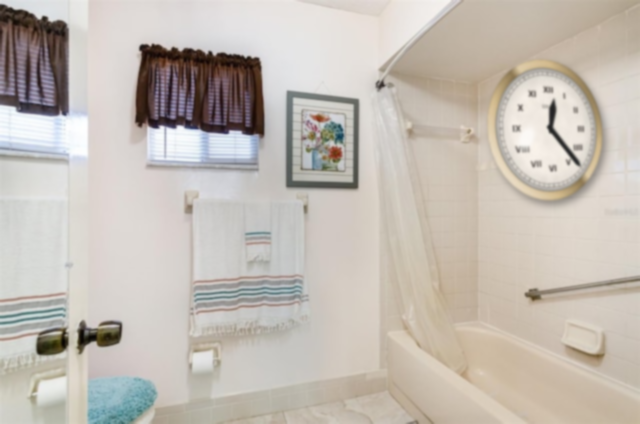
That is 12h23
